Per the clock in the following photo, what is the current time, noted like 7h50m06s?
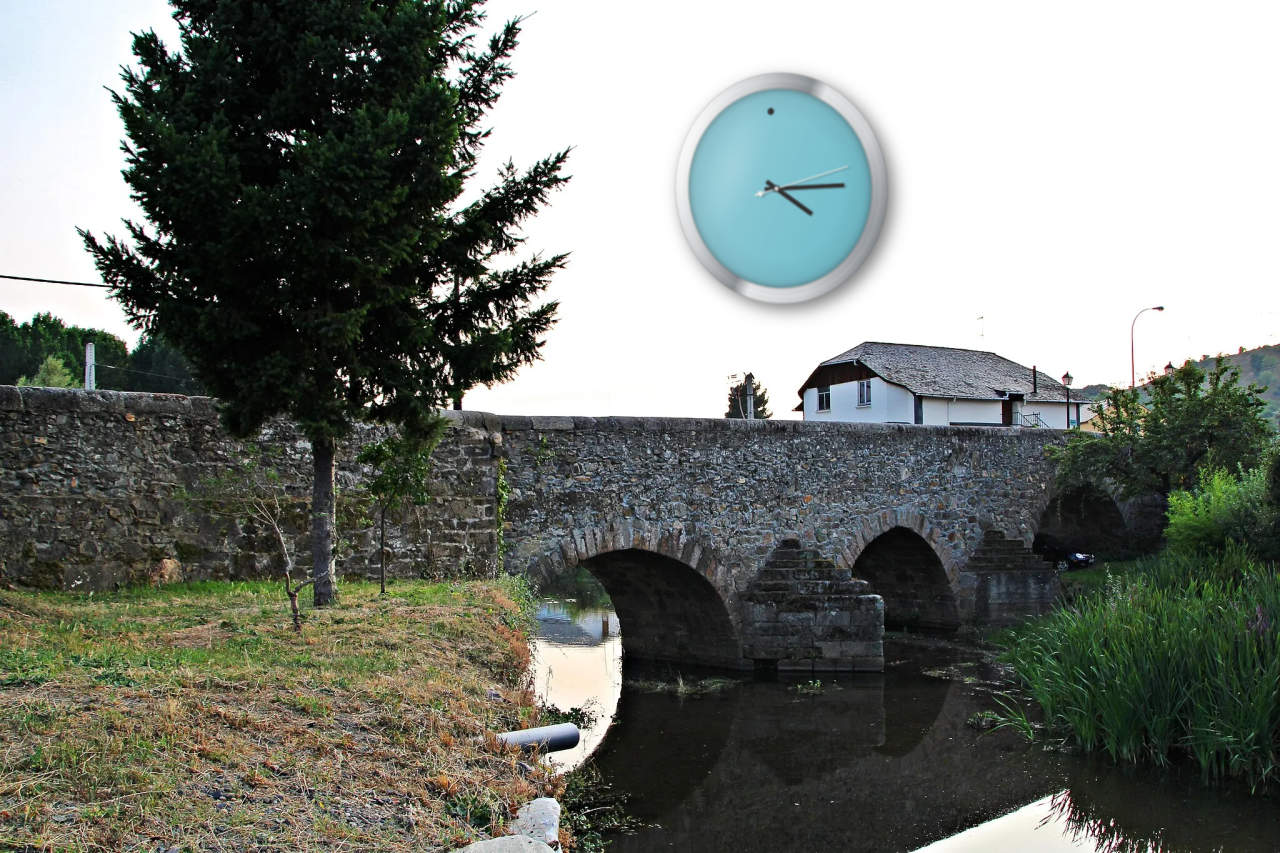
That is 4h15m13s
